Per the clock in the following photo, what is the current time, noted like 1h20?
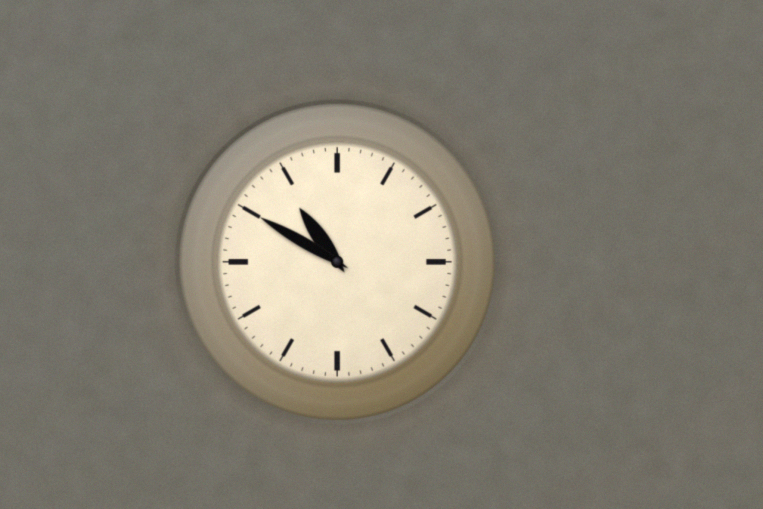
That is 10h50
